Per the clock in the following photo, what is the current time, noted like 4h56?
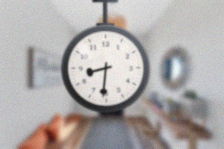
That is 8h31
